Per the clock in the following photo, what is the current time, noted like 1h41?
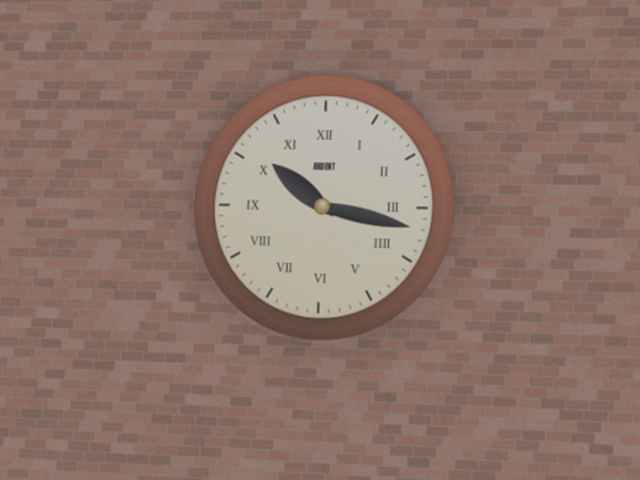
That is 10h17
